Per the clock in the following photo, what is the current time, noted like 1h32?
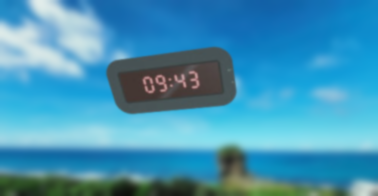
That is 9h43
